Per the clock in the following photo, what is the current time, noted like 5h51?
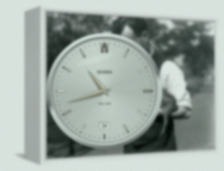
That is 10h42
